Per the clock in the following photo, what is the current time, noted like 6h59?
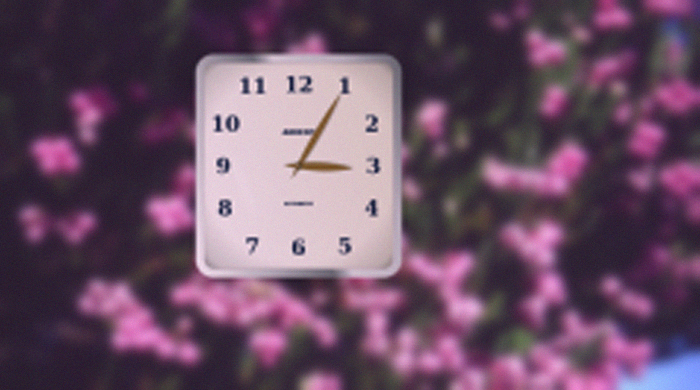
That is 3h05
